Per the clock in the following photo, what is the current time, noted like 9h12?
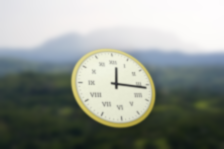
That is 12h16
